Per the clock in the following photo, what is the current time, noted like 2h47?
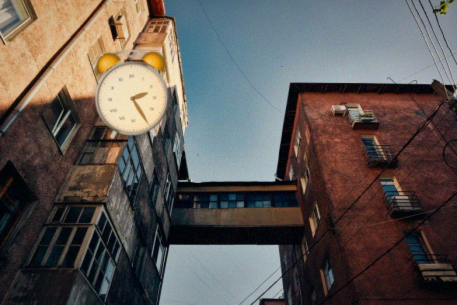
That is 2h25
